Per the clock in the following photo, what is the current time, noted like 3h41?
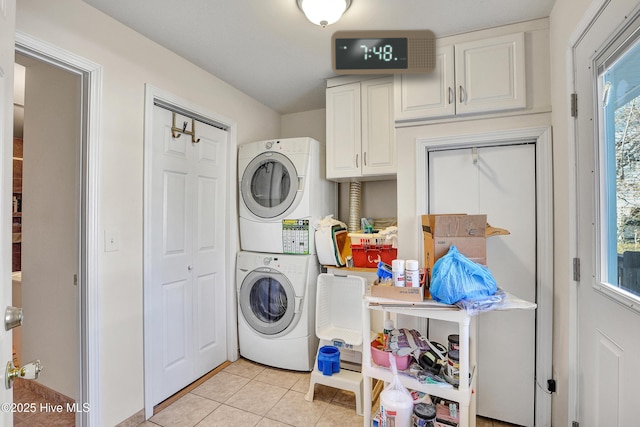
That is 7h48
